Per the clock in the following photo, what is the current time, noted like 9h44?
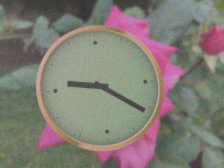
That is 9h21
